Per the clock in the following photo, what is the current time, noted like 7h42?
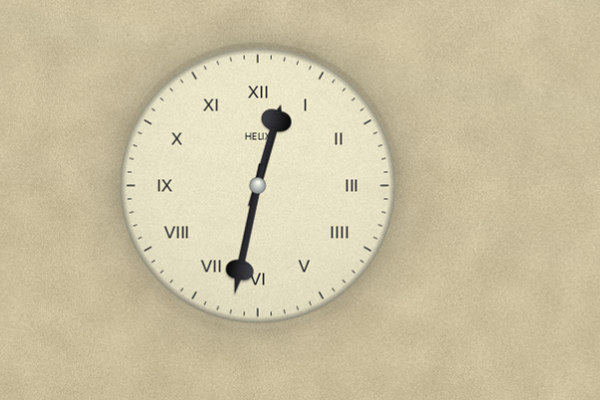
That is 12h32
